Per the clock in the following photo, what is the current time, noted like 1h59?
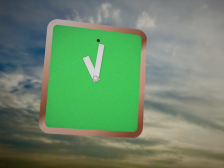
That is 11h01
